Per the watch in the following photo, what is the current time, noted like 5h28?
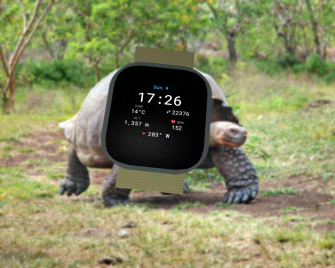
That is 17h26
